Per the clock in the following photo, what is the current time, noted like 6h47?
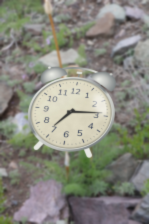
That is 7h14
